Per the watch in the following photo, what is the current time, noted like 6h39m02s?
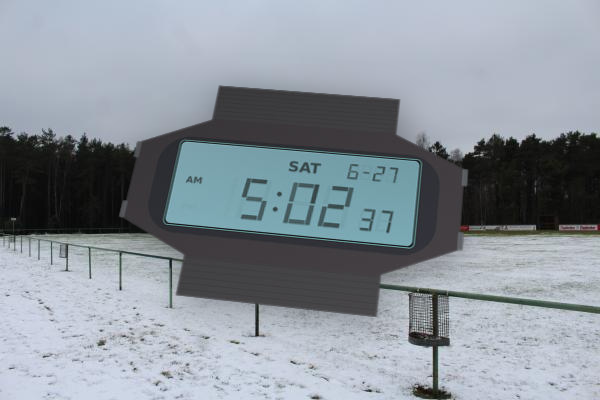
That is 5h02m37s
